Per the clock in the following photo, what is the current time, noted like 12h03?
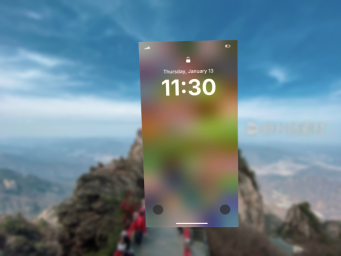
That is 11h30
